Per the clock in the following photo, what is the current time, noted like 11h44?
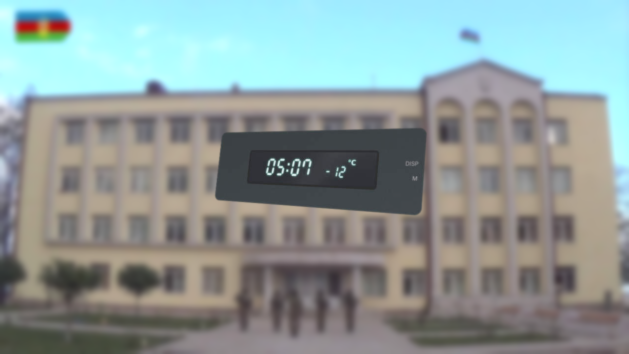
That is 5h07
